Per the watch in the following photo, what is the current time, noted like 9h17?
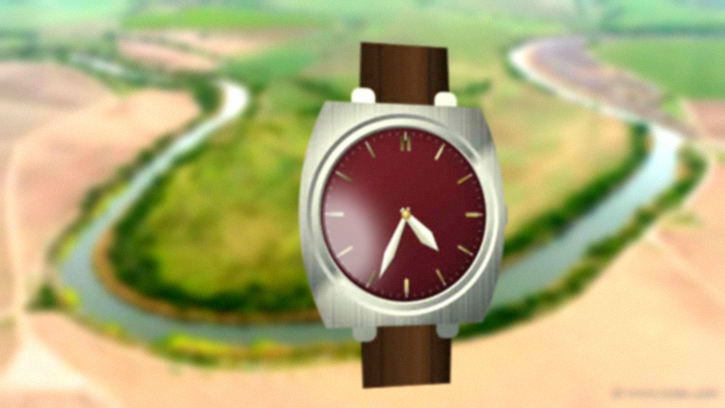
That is 4h34
